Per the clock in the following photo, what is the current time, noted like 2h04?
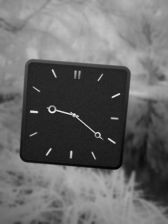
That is 9h21
